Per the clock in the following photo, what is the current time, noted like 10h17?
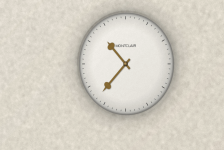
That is 10h37
